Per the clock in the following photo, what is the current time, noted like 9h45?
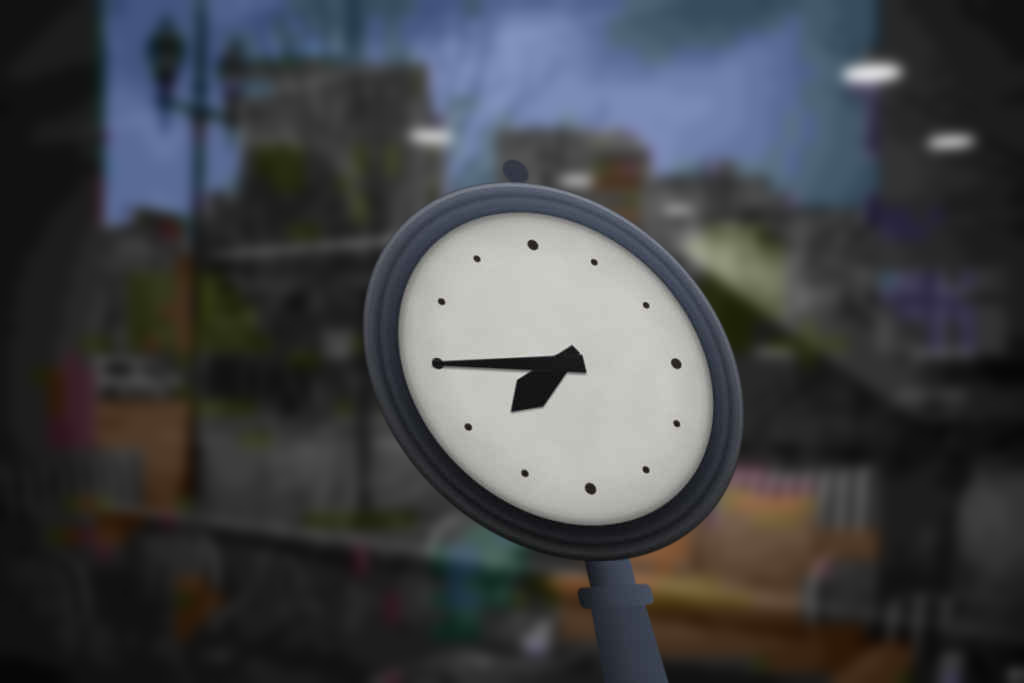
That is 7h45
